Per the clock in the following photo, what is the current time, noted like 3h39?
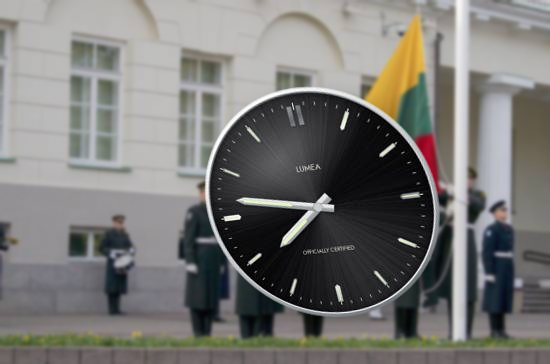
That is 7h47
